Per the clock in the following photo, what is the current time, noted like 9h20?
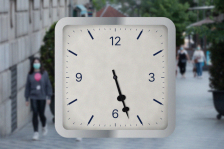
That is 5h27
